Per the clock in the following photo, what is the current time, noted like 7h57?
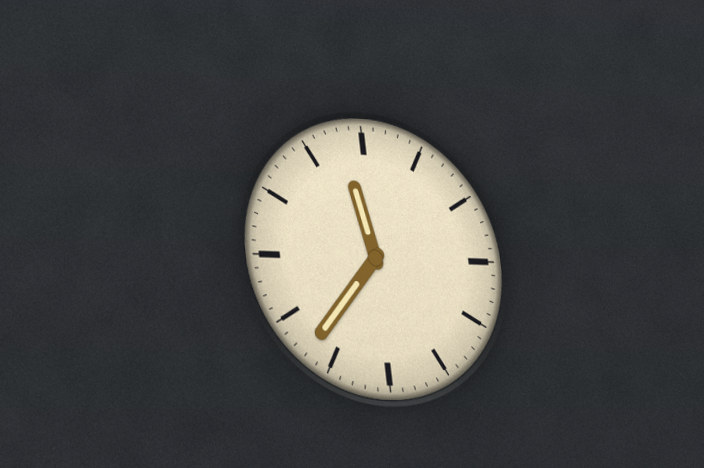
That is 11h37
